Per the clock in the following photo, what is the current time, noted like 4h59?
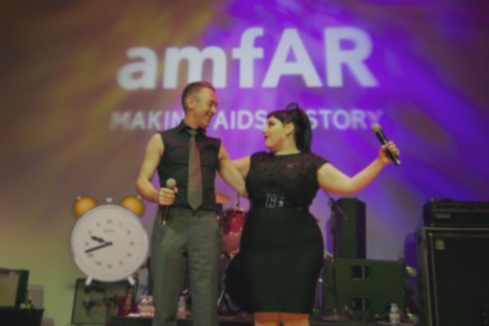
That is 9h42
